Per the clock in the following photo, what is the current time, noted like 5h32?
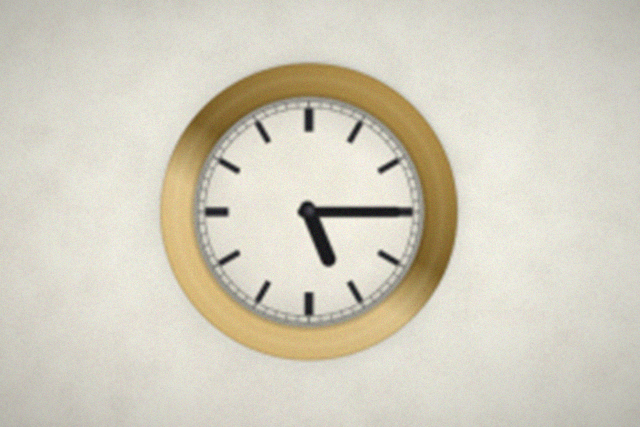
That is 5h15
